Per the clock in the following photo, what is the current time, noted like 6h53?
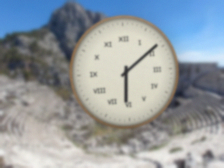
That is 6h09
